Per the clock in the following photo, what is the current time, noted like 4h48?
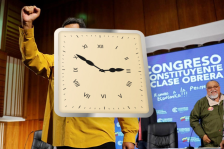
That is 2h51
